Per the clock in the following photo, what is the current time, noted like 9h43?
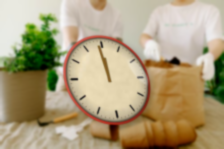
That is 11h59
